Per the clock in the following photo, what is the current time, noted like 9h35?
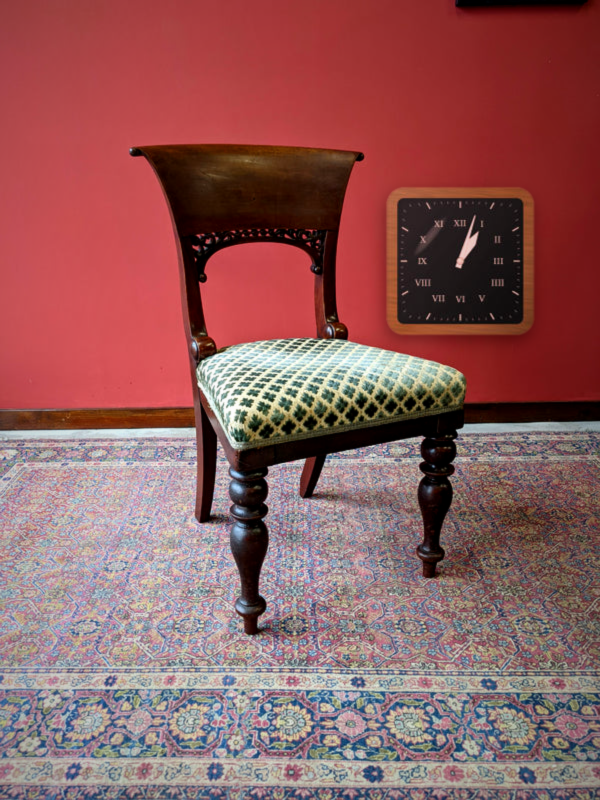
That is 1h03
